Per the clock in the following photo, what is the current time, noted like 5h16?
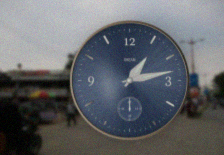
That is 1h13
